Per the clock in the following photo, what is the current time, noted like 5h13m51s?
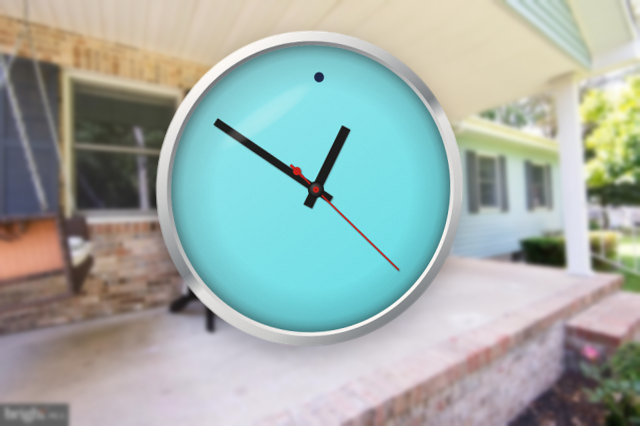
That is 12h50m22s
